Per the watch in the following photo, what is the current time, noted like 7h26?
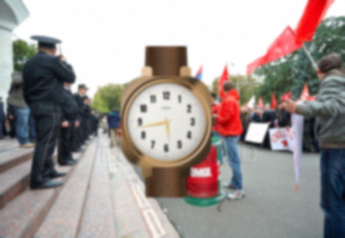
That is 5h43
